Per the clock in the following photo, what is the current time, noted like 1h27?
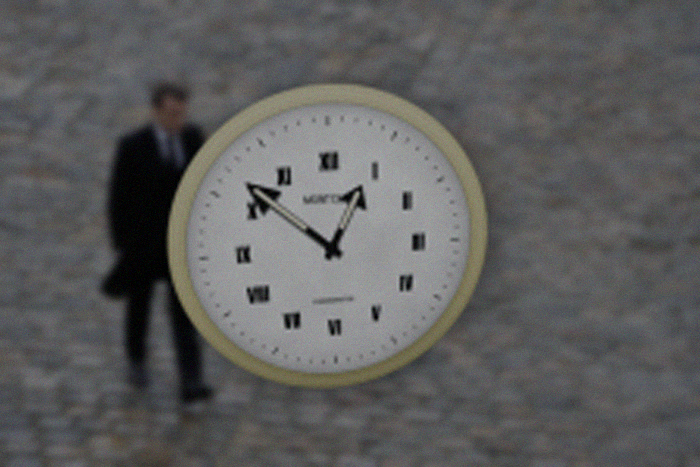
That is 12h52
